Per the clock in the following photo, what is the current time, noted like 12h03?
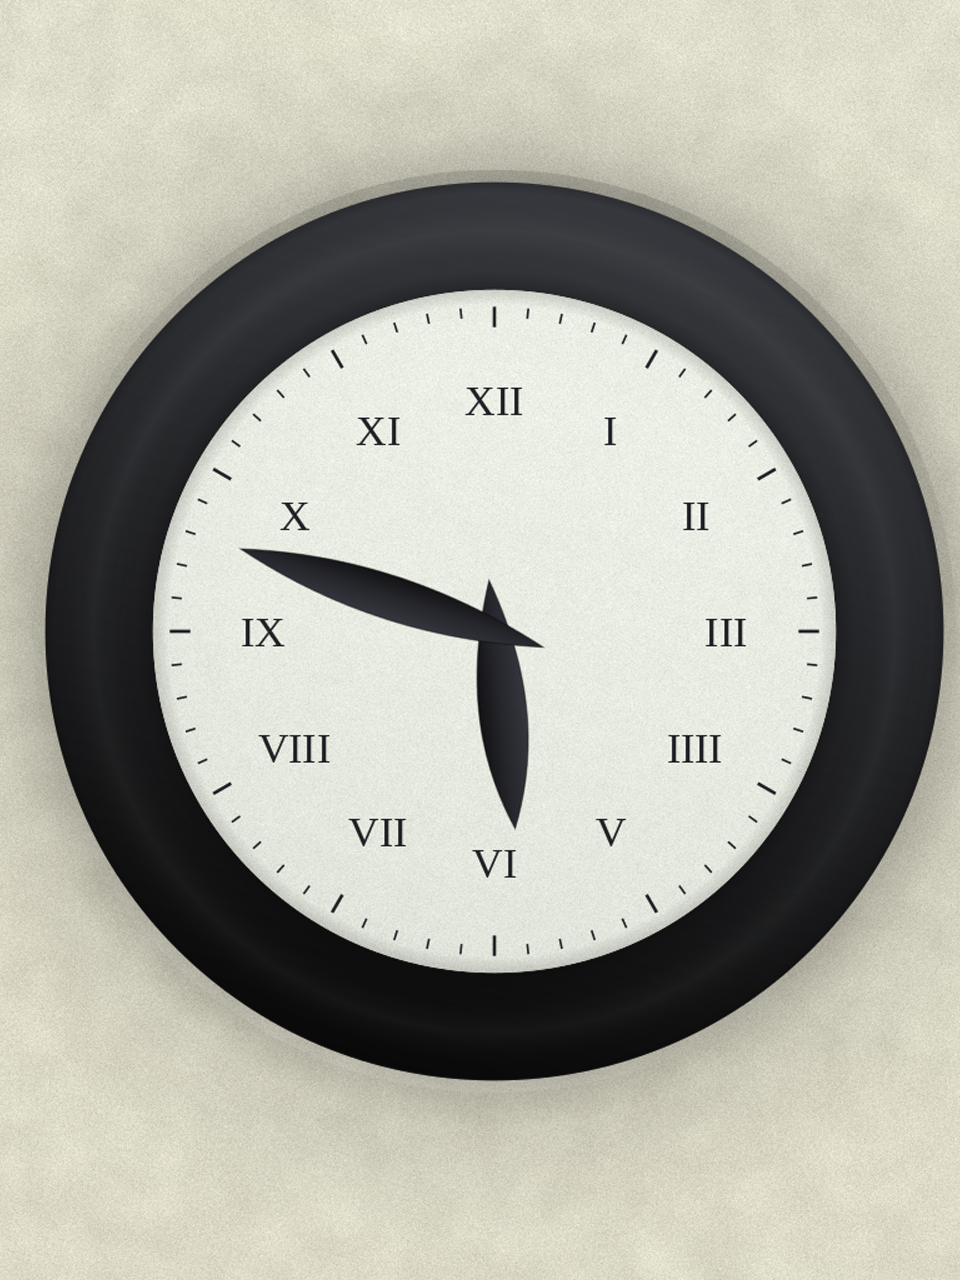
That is 5h48
